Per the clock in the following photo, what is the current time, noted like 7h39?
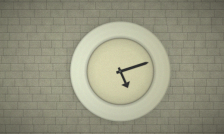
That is 5h12
